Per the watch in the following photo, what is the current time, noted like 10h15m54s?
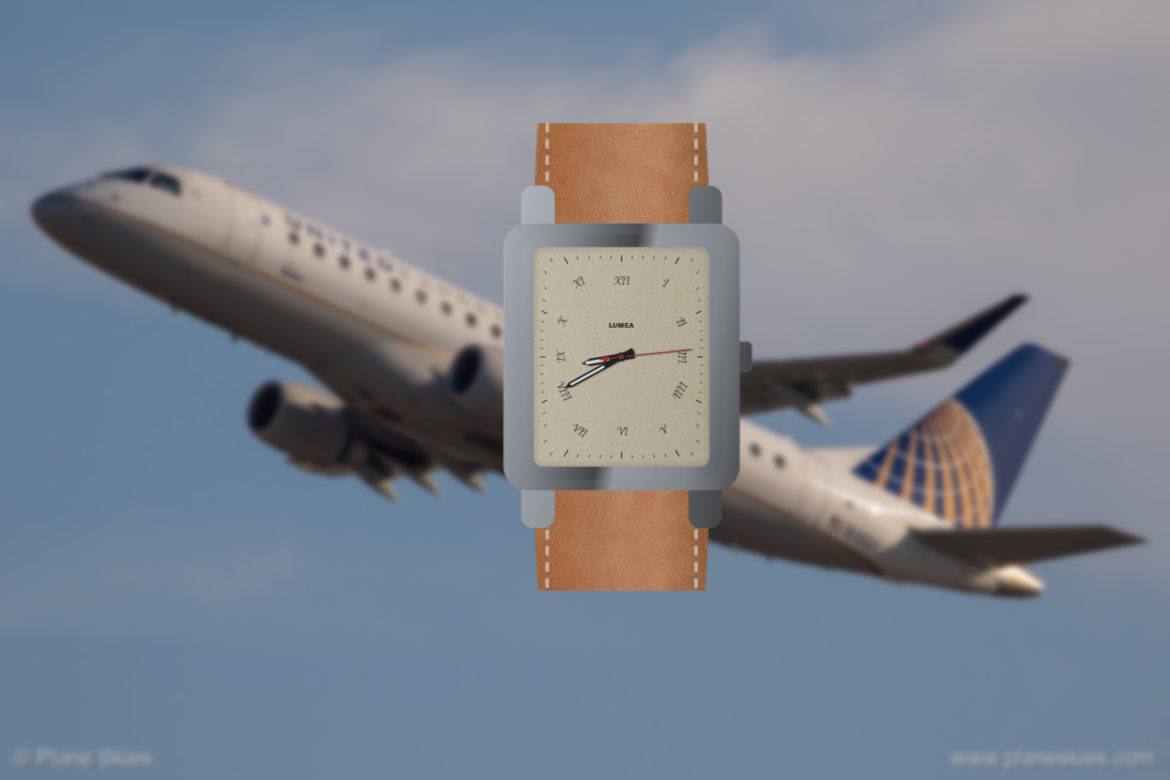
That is 8h40m14s
